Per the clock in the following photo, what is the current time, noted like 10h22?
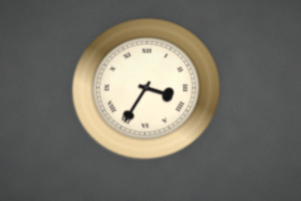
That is 3h35
